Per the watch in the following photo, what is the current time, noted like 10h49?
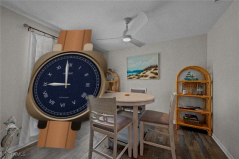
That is 8h59
